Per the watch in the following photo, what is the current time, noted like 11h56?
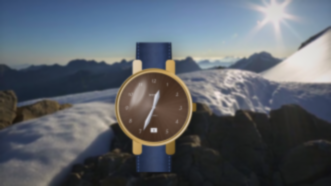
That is 12h34
